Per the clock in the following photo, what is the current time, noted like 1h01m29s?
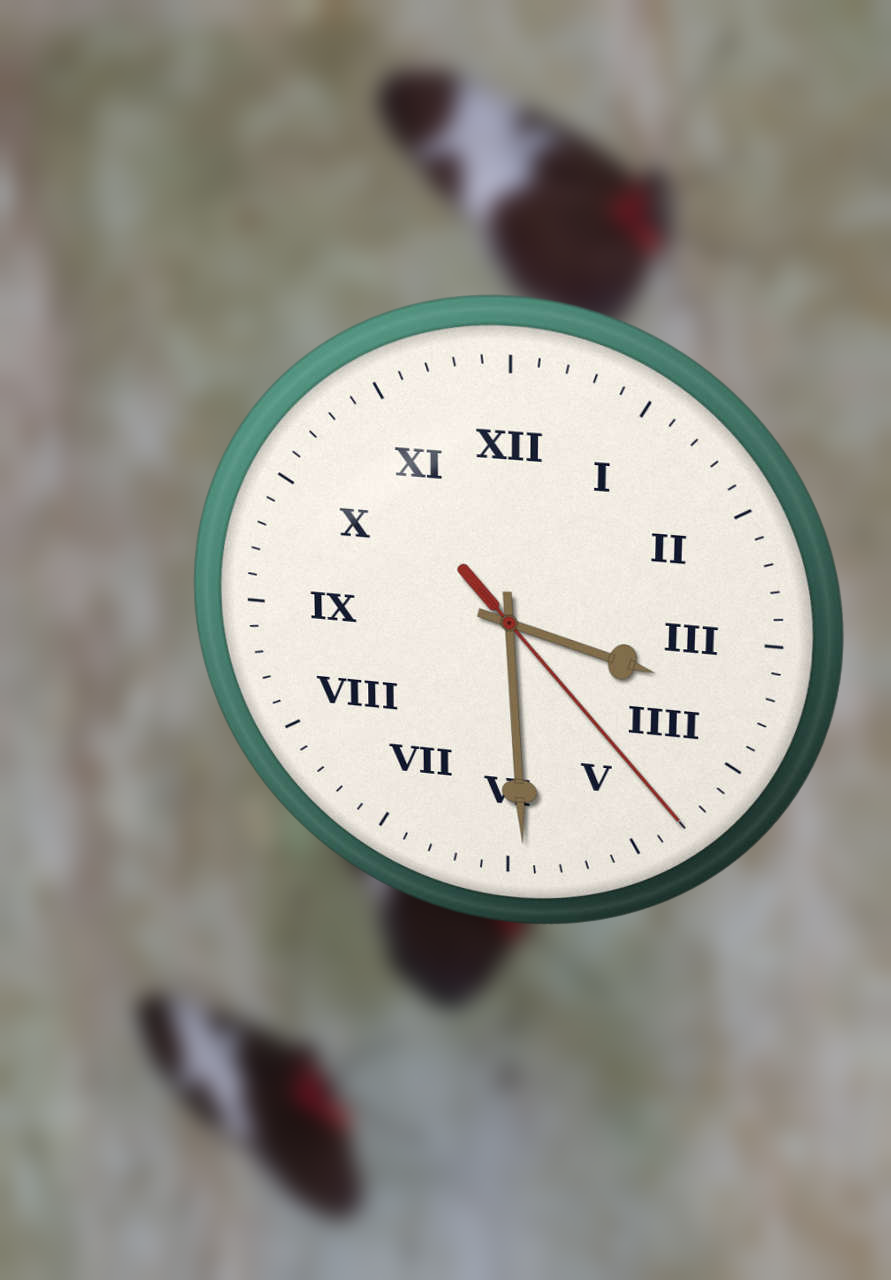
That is 3h29m23s
